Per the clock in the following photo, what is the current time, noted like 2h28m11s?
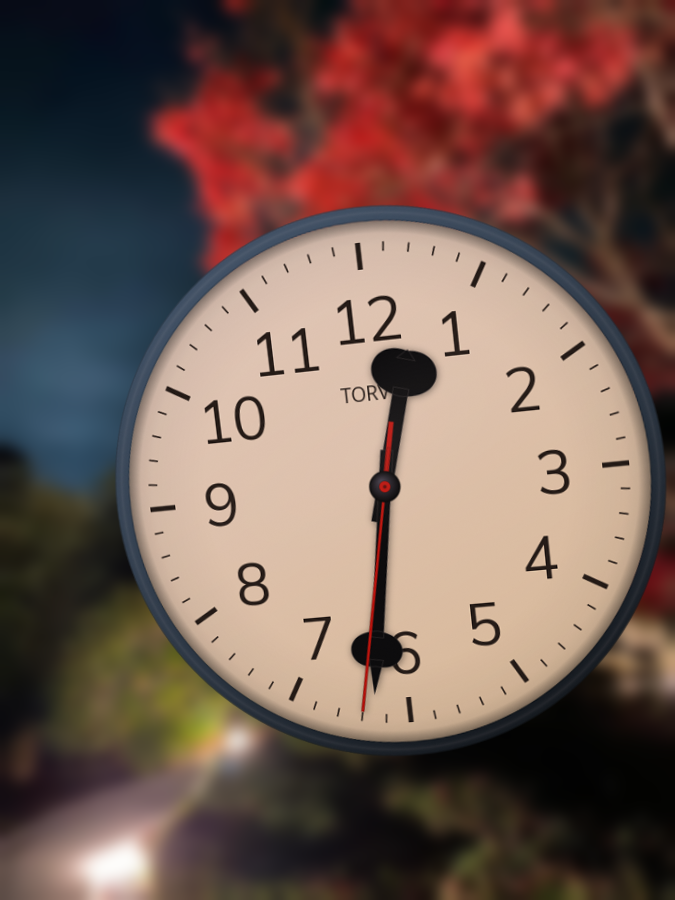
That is 12h31m32s
